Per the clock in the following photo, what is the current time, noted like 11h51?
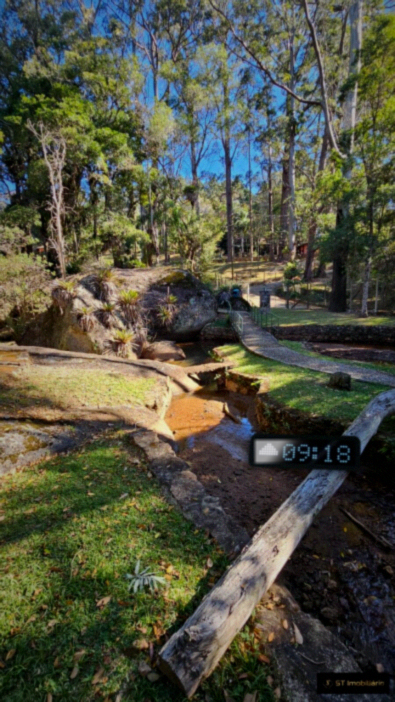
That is 9h18
